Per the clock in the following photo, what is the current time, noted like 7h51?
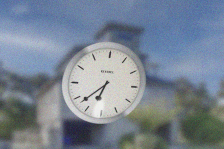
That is 6h38
